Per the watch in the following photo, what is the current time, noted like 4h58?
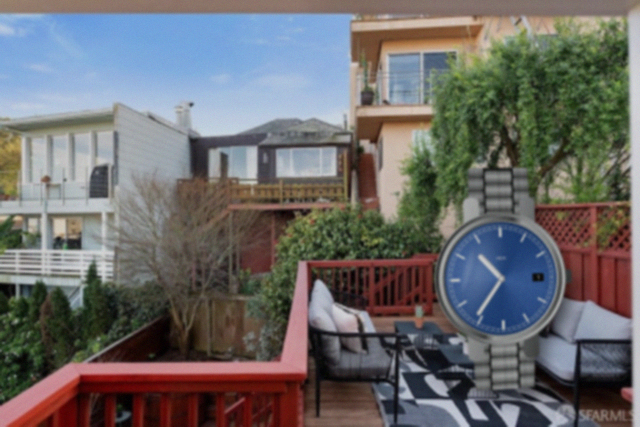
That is 10h36
